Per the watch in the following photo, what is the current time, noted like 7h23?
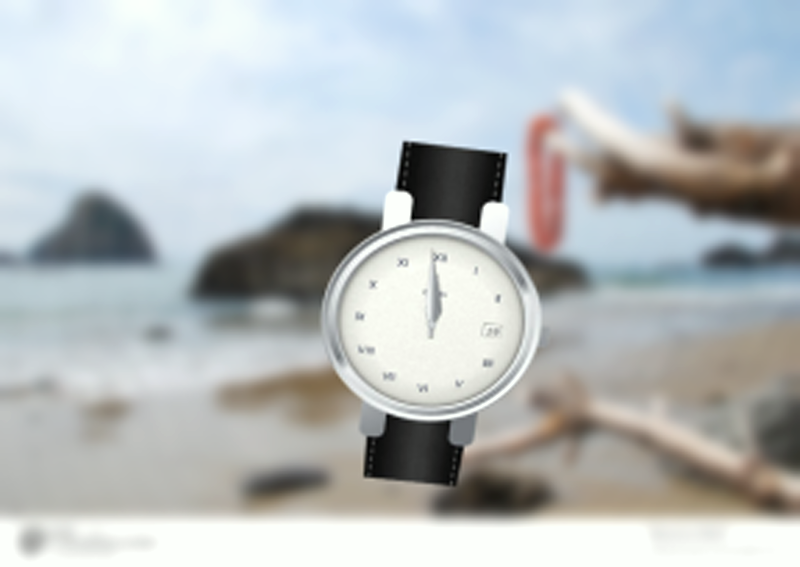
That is 11h59
